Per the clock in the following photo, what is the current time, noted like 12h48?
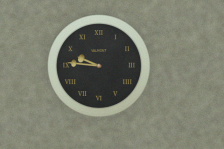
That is 9h46
